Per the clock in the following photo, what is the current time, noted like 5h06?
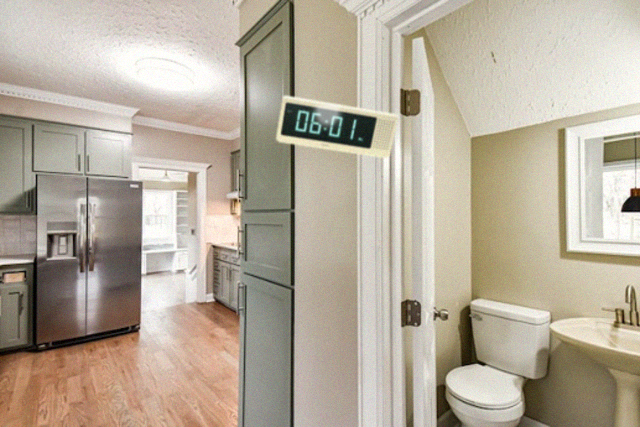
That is 6h01
